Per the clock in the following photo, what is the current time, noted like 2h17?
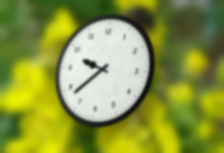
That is 9h38
